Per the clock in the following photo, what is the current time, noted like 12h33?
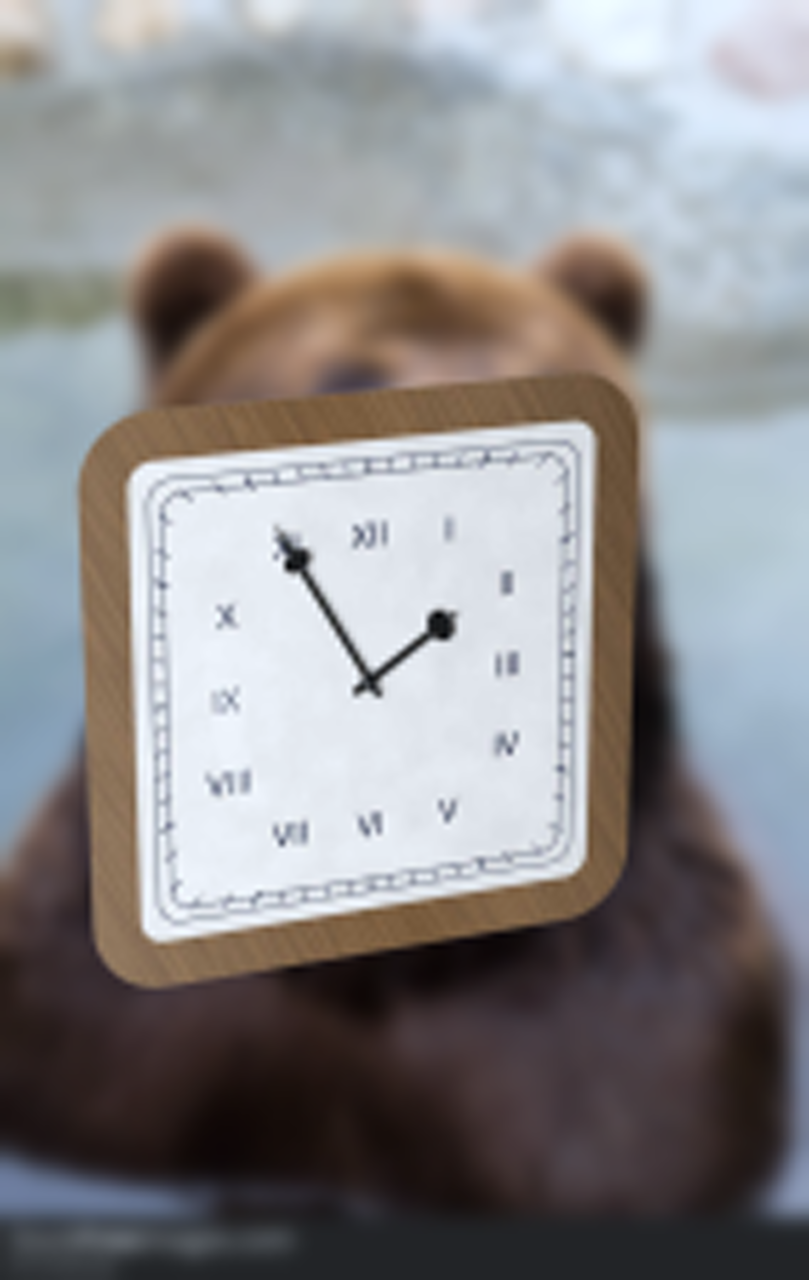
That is 1h55
